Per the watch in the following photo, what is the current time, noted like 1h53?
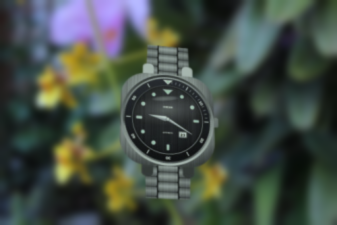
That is 9h20
